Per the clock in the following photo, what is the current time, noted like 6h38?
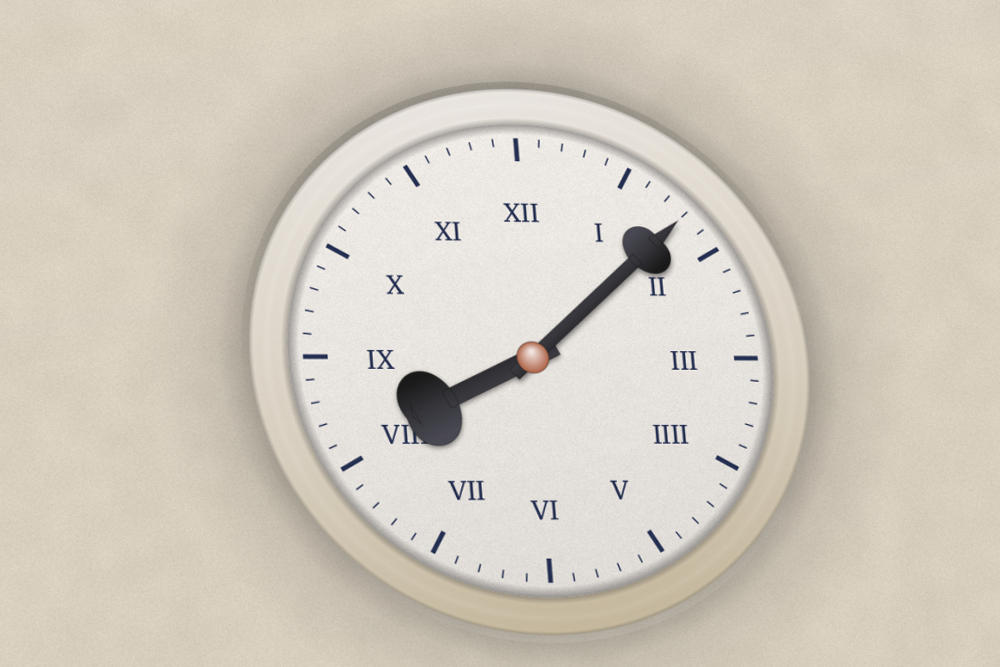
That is 8h08
